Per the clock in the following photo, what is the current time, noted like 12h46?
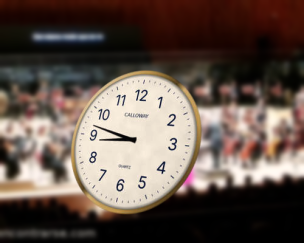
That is 8h47
